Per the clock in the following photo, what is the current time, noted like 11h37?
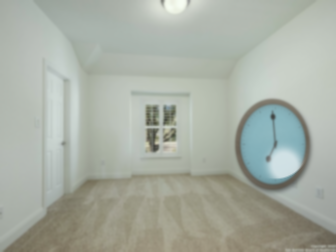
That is 6h59
